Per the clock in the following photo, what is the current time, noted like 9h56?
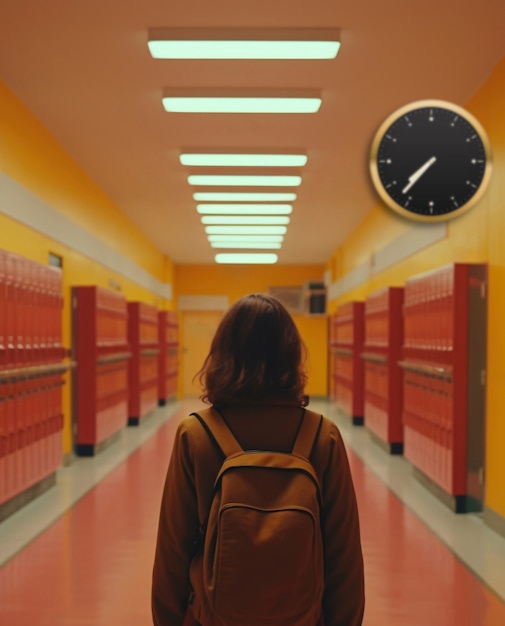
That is 7h37
